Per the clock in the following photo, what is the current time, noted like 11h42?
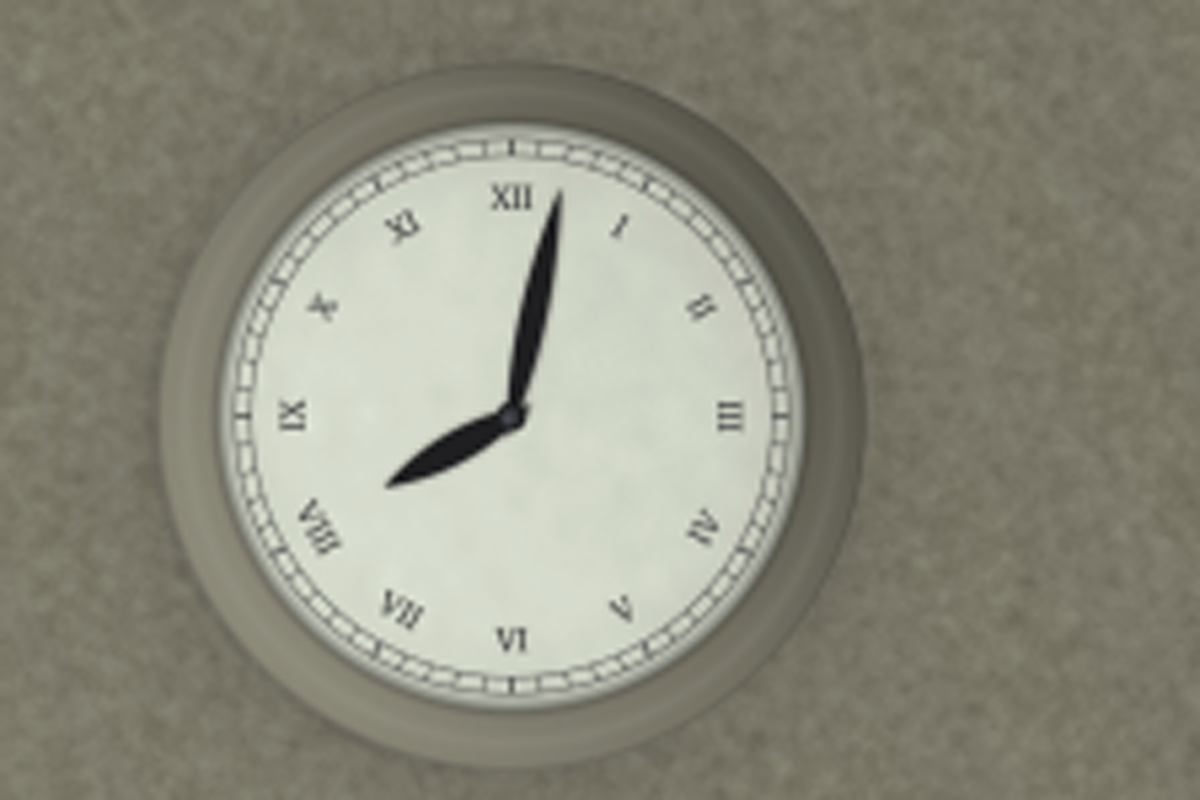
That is 8h02
